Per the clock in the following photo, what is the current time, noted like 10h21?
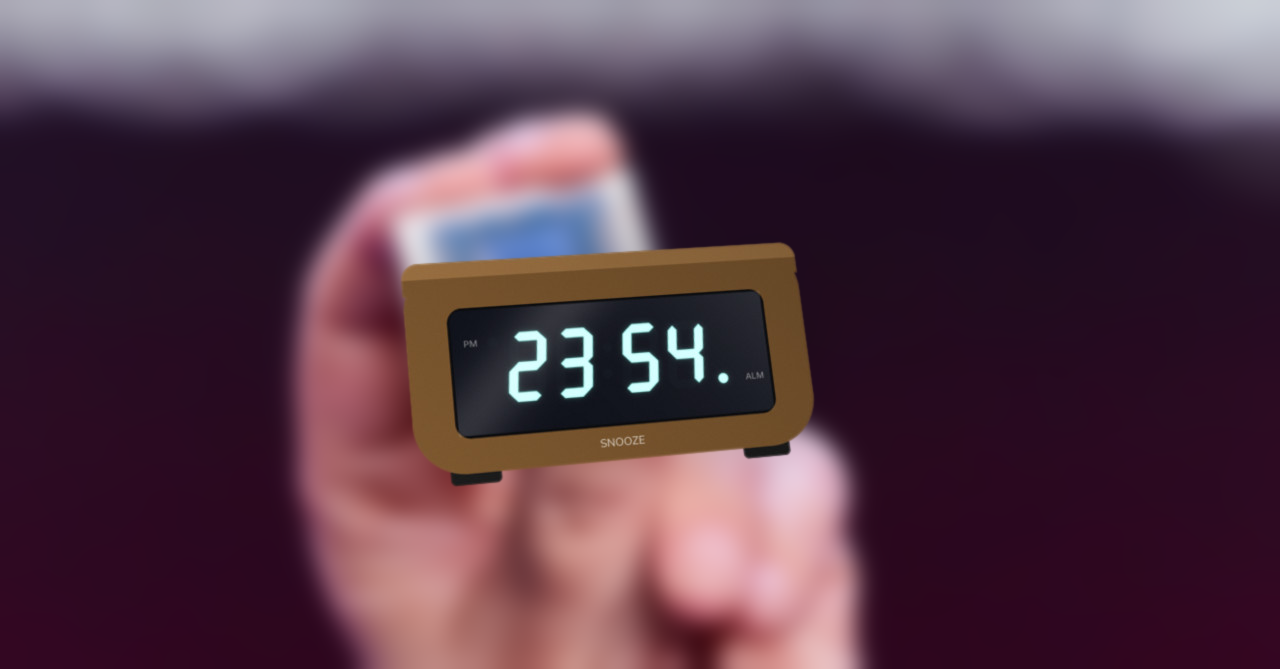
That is 23h54
